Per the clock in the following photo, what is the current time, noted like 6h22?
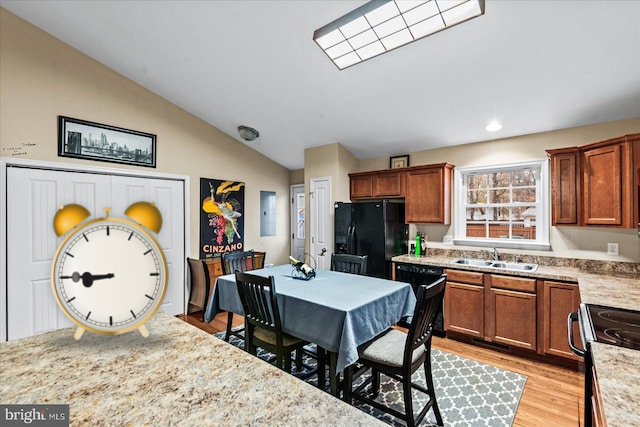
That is 8h45
